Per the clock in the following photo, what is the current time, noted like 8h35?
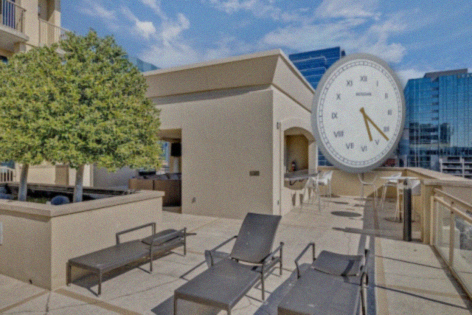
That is 5h22
